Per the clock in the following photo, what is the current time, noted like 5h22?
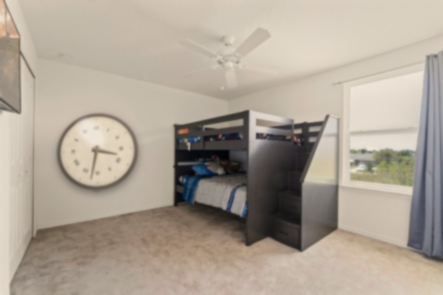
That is 3h32
